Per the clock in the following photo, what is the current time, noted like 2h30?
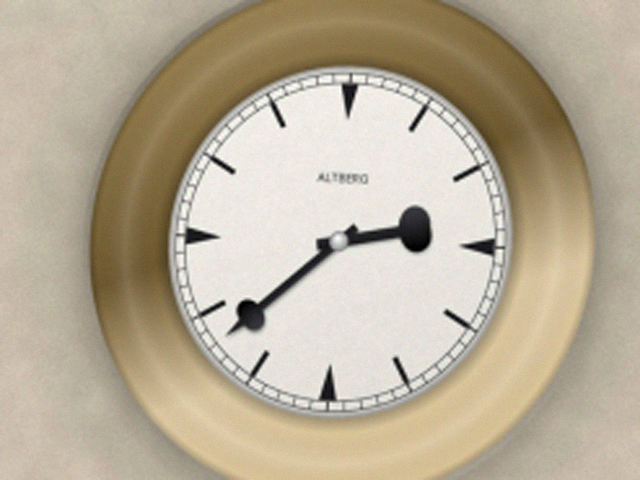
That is 2h38
